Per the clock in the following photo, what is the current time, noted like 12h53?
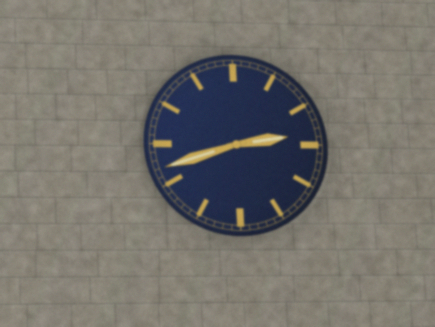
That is 2h42
